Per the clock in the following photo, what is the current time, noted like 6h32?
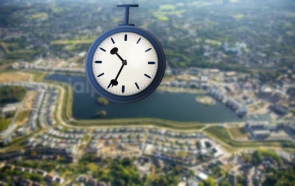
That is 10h34
